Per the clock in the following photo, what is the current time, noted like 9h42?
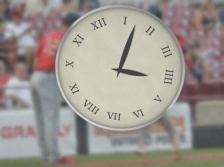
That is 4h07
